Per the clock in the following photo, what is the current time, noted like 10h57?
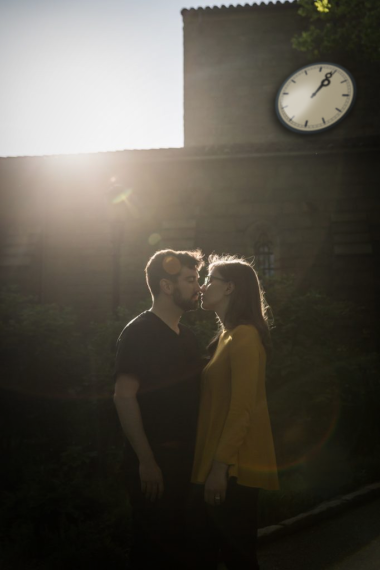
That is 1h04
